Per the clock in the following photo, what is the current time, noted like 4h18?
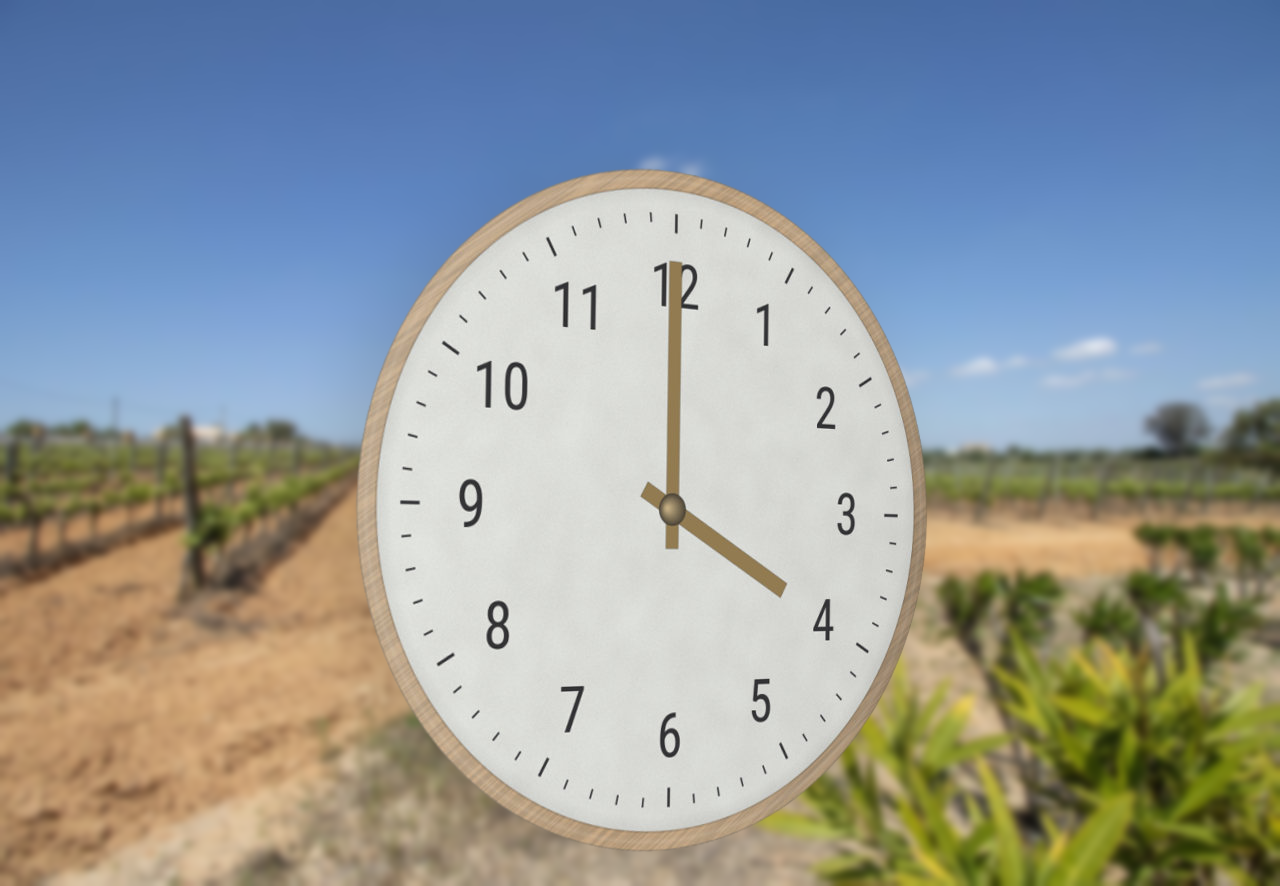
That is 4h00
